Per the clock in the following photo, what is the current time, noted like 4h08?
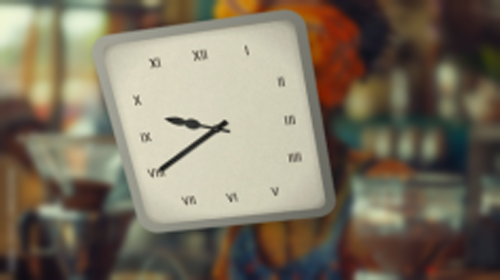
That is 9h40
